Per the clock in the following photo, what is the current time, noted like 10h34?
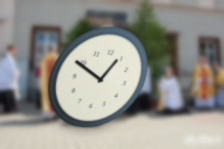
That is 12h49
